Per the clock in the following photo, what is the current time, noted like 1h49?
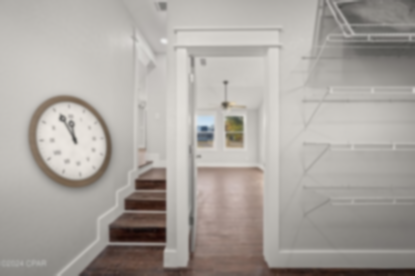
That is 11h56
